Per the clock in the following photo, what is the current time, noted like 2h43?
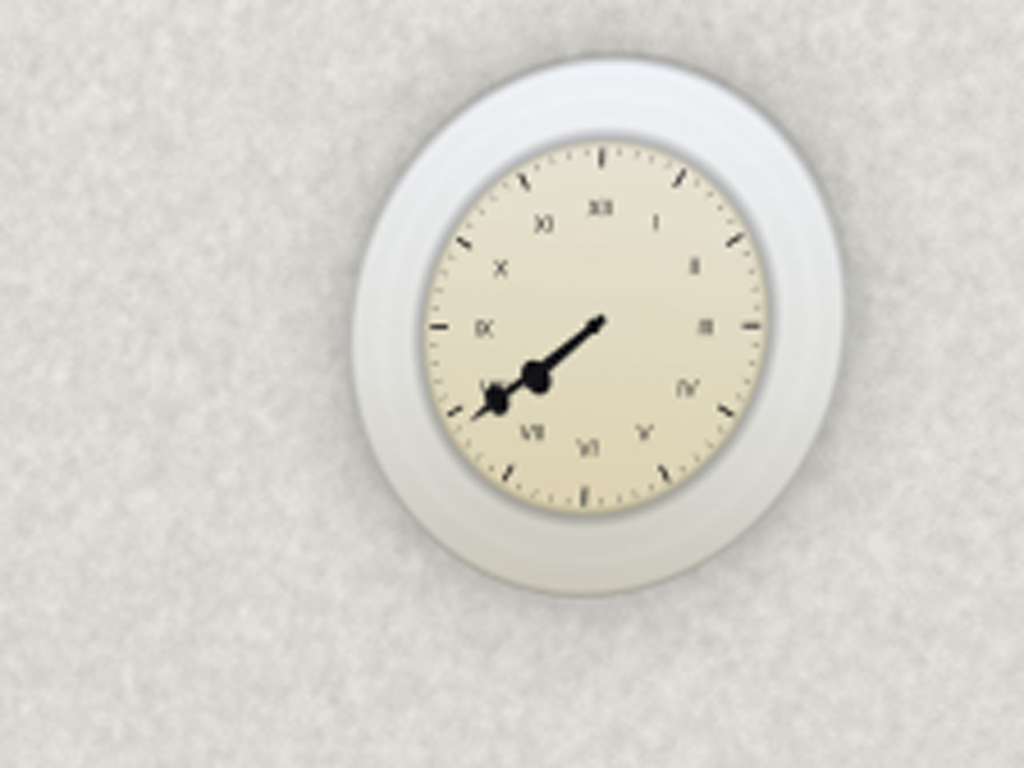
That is 7h39
